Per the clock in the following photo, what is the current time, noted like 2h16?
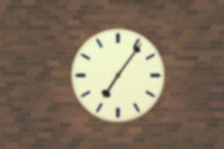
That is 7h06
